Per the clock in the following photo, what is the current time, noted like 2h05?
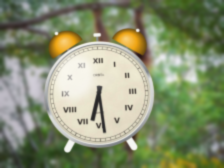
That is 6h29
